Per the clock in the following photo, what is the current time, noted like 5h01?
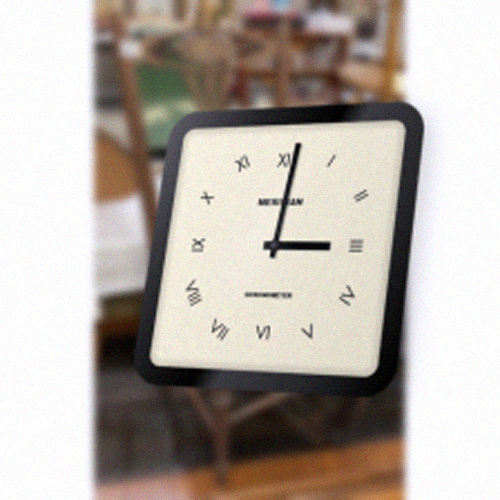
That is 3h01
